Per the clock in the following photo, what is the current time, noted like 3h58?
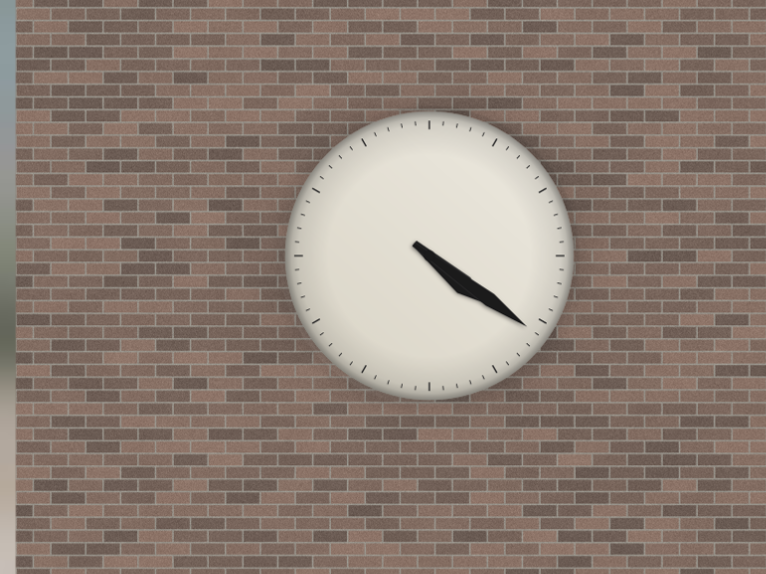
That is 4h21
